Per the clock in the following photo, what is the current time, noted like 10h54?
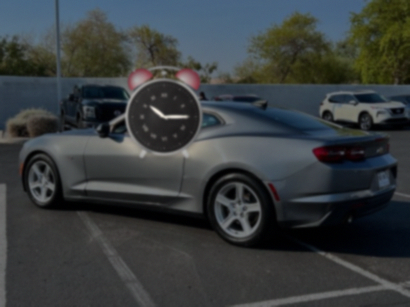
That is 10h15
